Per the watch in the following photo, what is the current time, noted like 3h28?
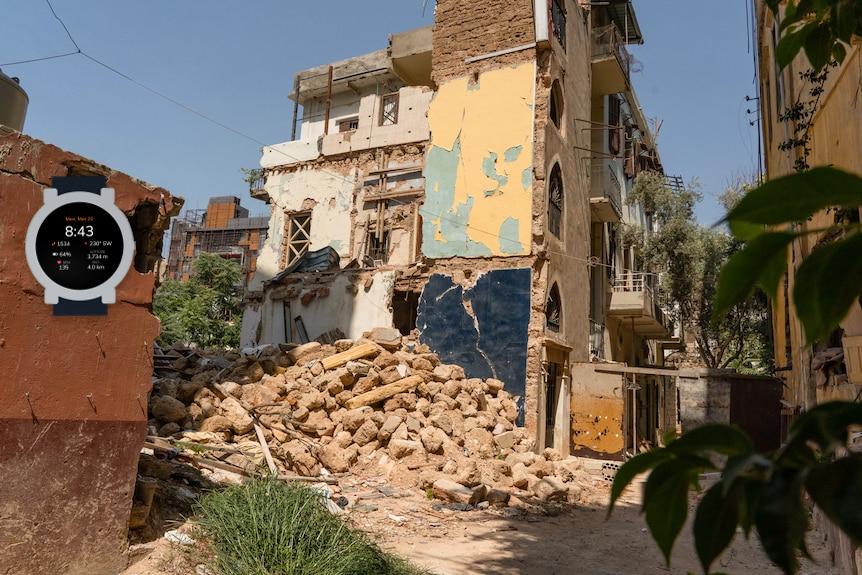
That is 8h43
